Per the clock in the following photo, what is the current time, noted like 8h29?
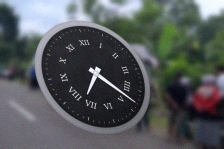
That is 7h23
